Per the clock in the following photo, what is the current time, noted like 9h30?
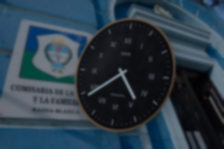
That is 4h39
